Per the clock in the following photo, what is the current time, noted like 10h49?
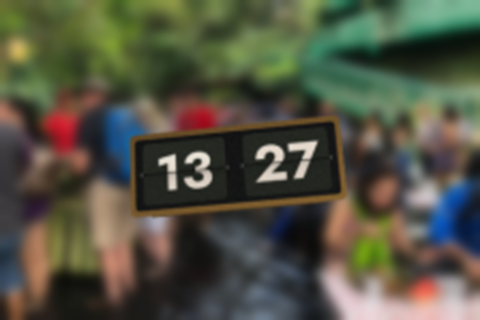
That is 13h27
